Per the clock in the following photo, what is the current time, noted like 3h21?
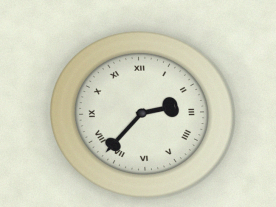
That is 2h37
